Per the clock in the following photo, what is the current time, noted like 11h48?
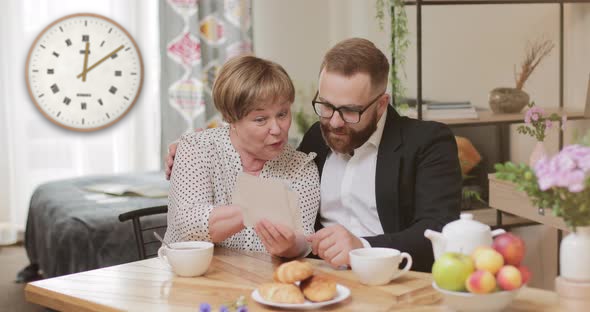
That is 12h09
